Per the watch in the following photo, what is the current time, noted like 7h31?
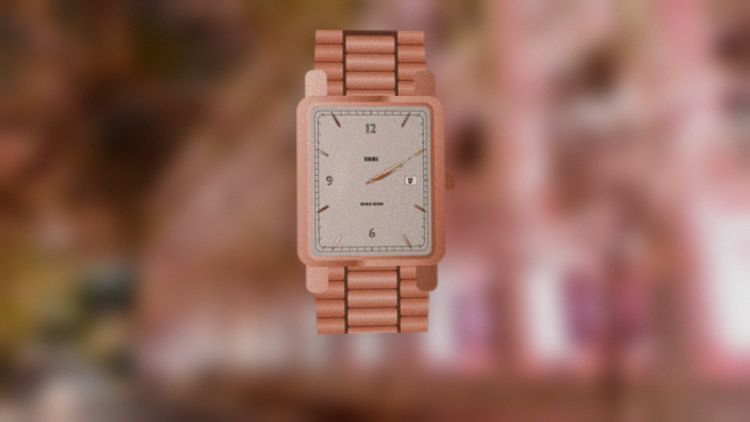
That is 2h10
